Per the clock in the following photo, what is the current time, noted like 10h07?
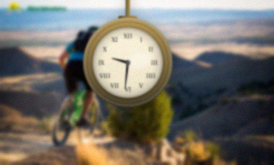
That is 9h31
